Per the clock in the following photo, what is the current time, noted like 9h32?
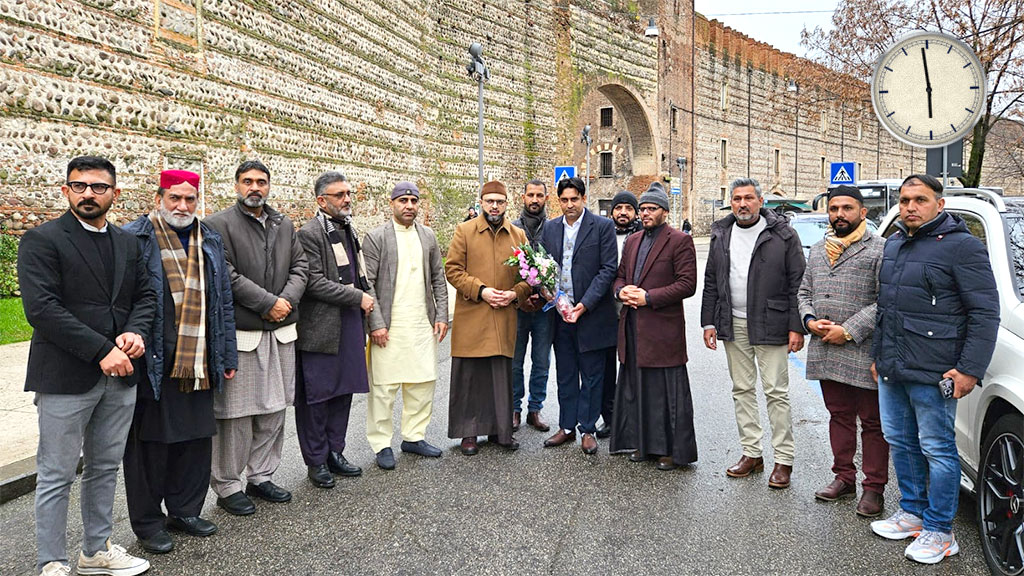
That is 5h59
